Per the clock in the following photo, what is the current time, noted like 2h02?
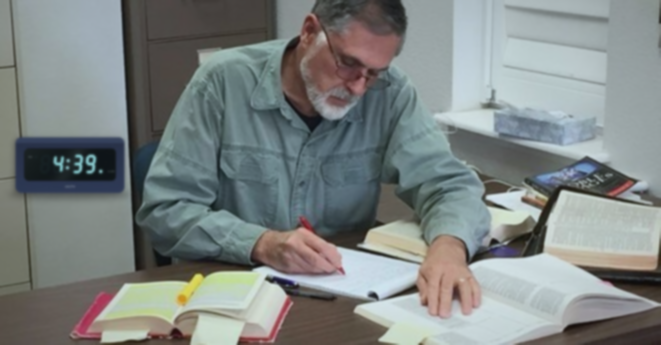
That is 4h39
